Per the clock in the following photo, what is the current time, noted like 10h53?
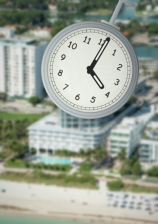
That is 4h01
